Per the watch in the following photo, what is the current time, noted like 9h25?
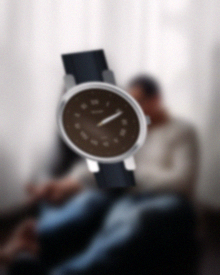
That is 2h11
